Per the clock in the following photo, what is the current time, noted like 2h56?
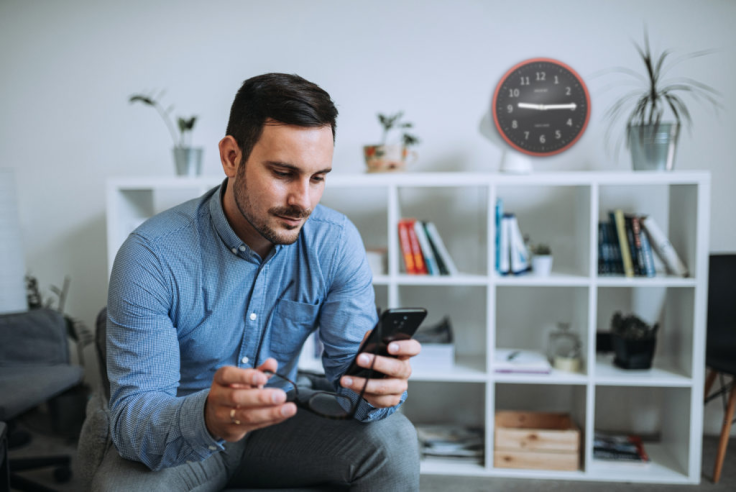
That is 9h15
